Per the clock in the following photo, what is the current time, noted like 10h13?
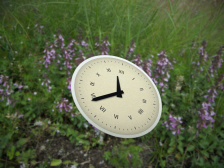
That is 11h39
